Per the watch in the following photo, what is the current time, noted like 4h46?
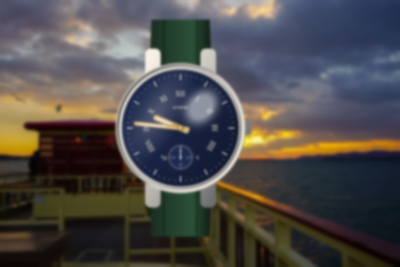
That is 9h46
